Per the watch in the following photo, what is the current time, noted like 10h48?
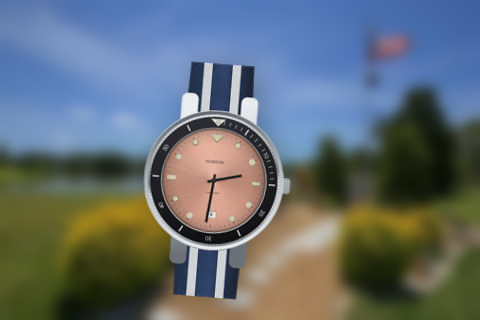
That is 2h31
